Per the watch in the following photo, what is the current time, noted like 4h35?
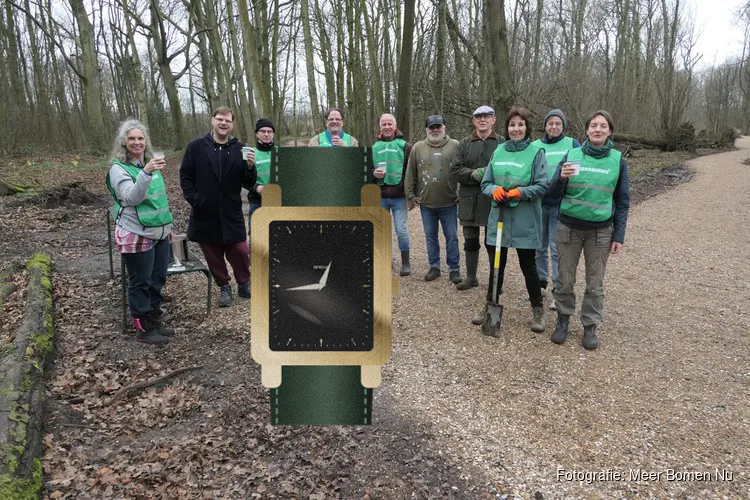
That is 12h44
